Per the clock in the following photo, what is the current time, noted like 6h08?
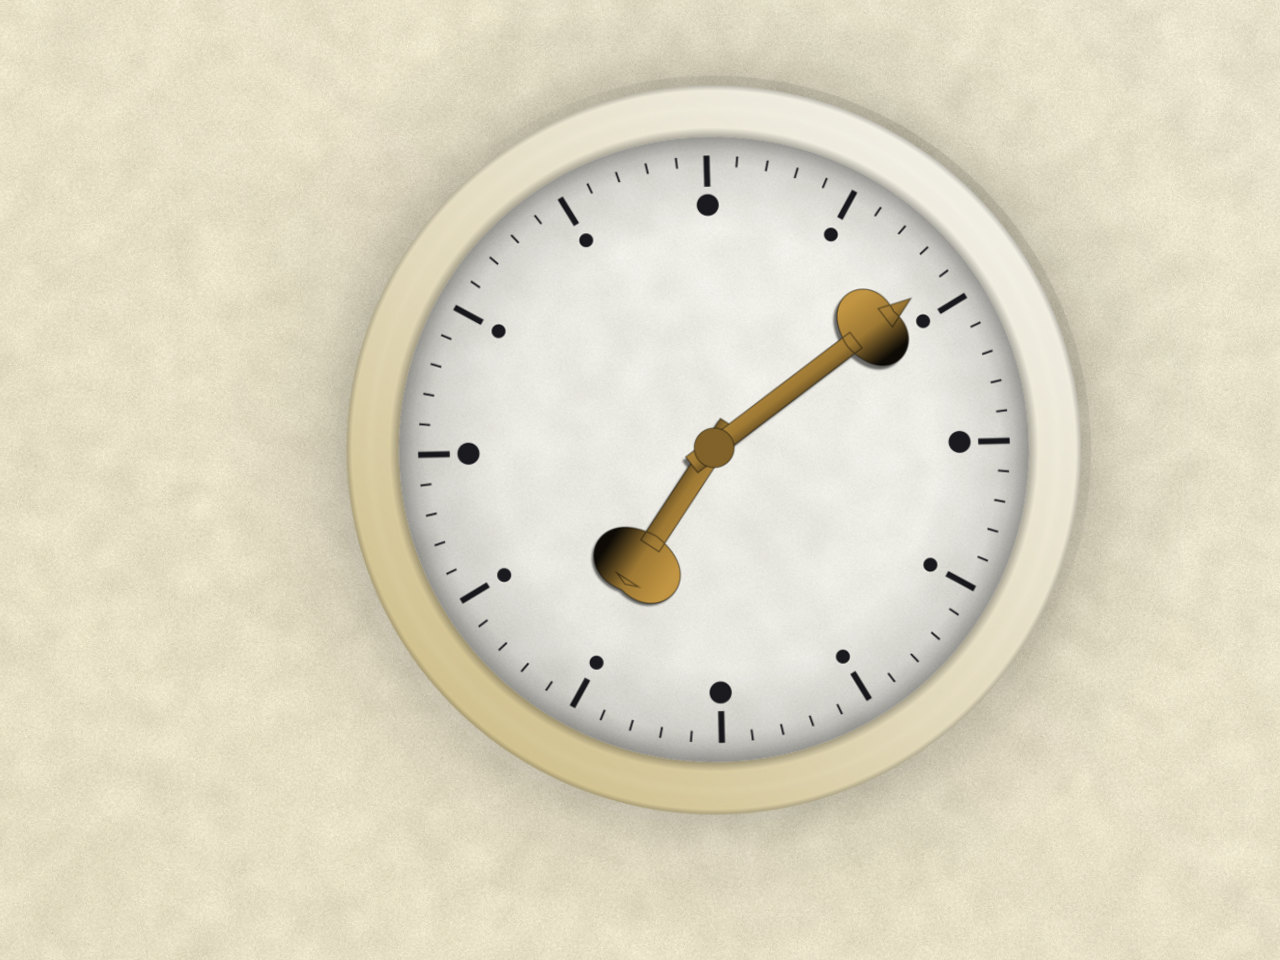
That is 7h09
